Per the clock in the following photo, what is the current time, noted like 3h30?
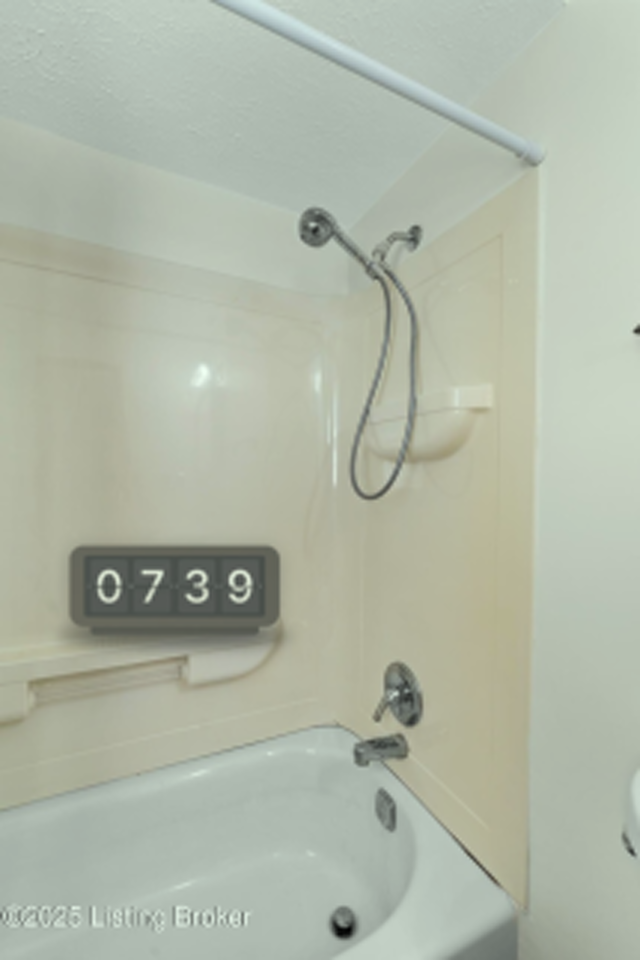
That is 7h39
